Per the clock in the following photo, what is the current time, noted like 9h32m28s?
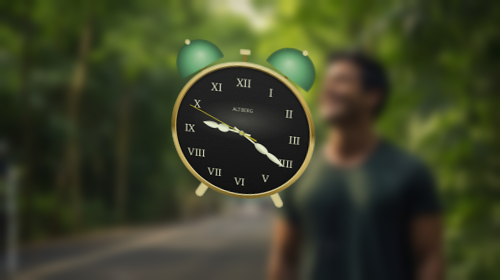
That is 9h20m49s
